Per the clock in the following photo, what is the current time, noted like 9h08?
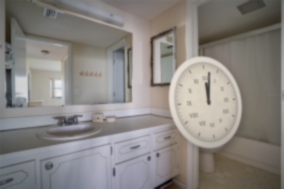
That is 12h02
